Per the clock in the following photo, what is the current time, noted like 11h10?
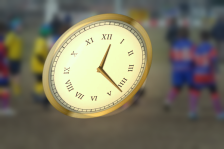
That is 12h22
